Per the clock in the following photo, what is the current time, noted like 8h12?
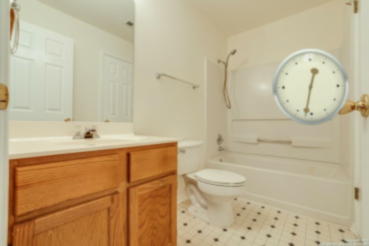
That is 12h32
